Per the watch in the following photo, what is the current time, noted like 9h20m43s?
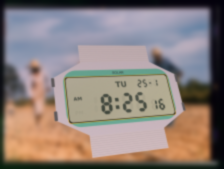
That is 8h25m16s
